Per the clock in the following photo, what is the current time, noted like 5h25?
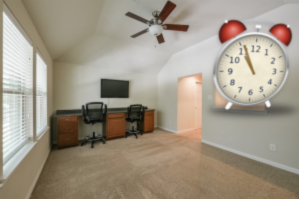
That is 10h56
